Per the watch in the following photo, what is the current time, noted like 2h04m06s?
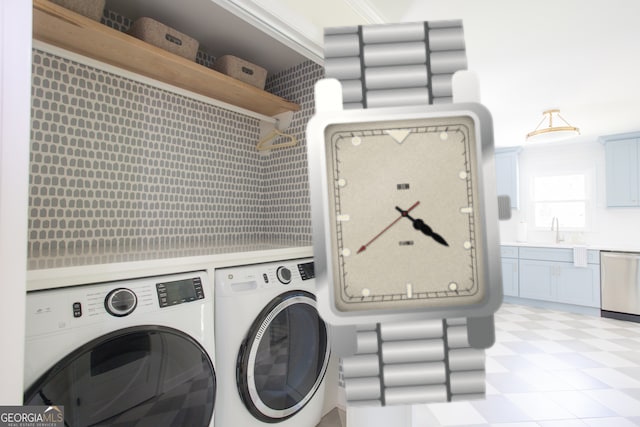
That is 4h21m39s
